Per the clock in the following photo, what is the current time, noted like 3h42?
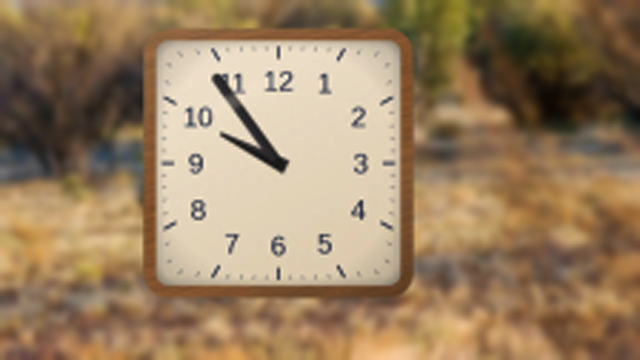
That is 9h54
